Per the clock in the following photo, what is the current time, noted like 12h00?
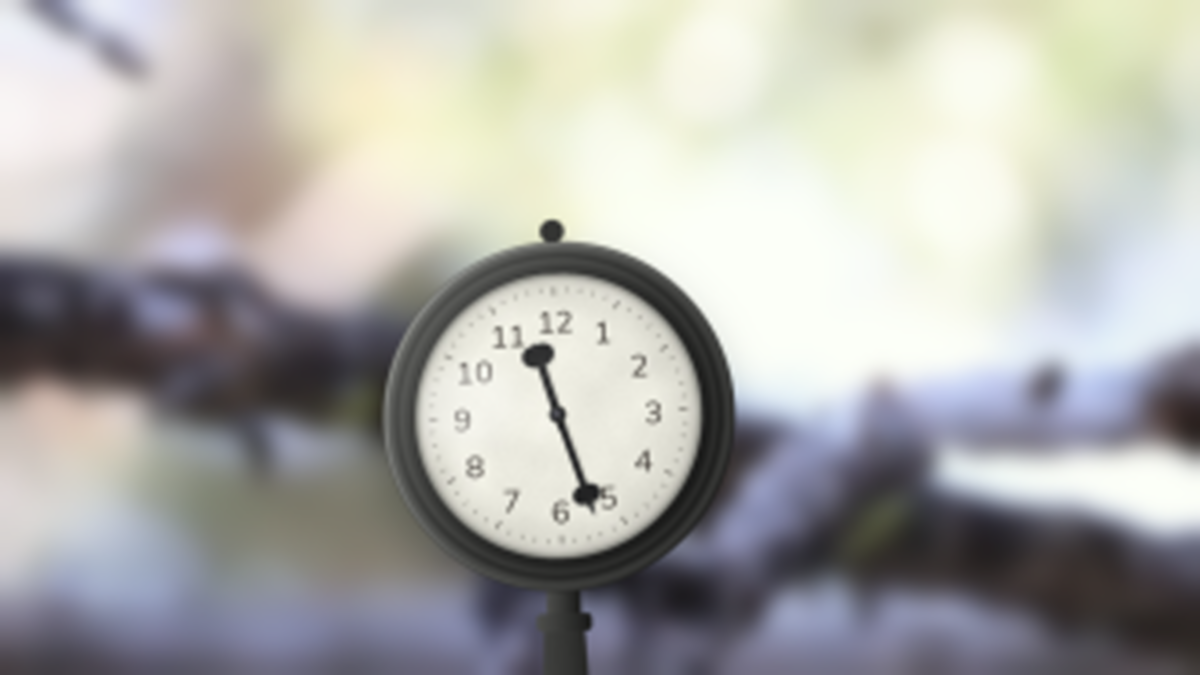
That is 11h27
